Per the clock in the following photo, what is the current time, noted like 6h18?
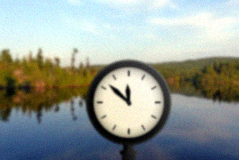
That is 11h52
